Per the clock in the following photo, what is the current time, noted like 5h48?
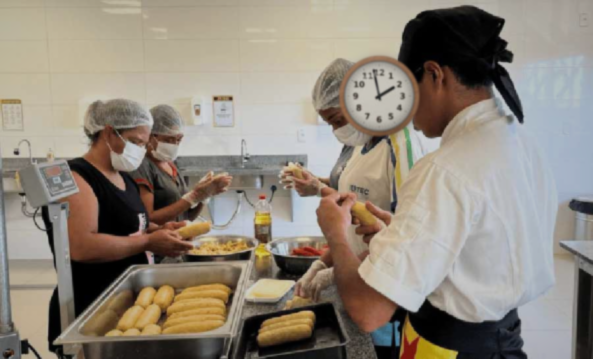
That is 1h58
